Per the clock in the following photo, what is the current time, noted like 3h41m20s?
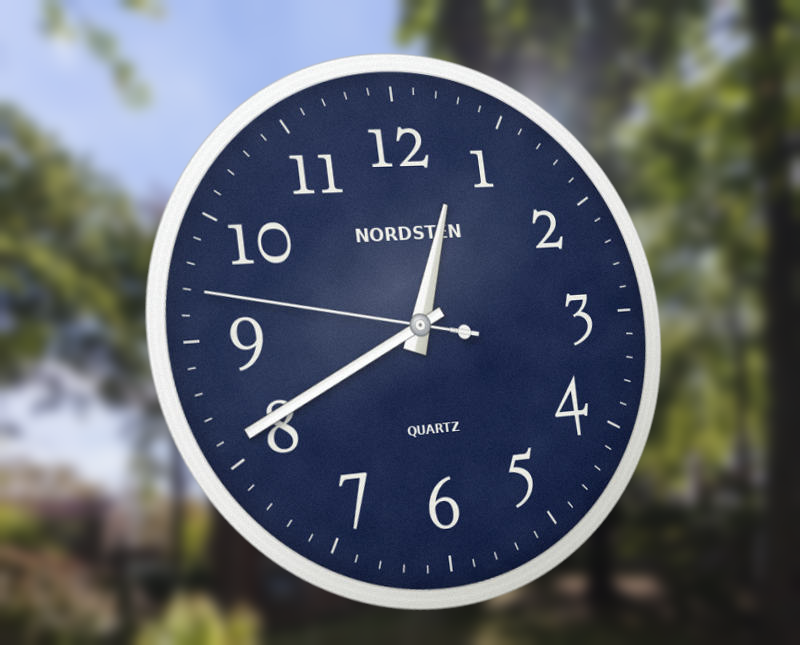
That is 12h40m47s
